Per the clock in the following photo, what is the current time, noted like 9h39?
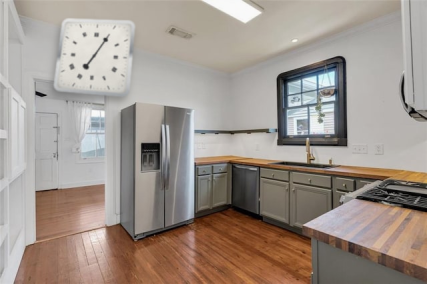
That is 7h05
